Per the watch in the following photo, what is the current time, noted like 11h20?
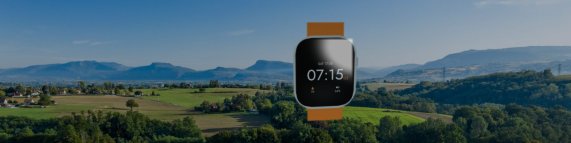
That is 7h15
